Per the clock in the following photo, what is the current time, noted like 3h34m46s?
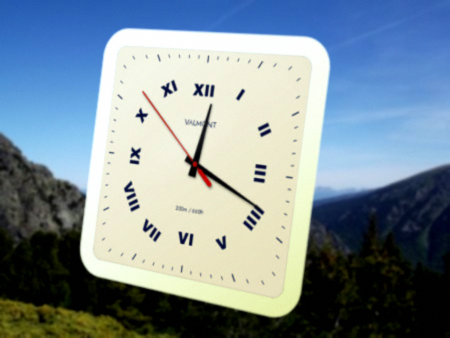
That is 12h18m52s
